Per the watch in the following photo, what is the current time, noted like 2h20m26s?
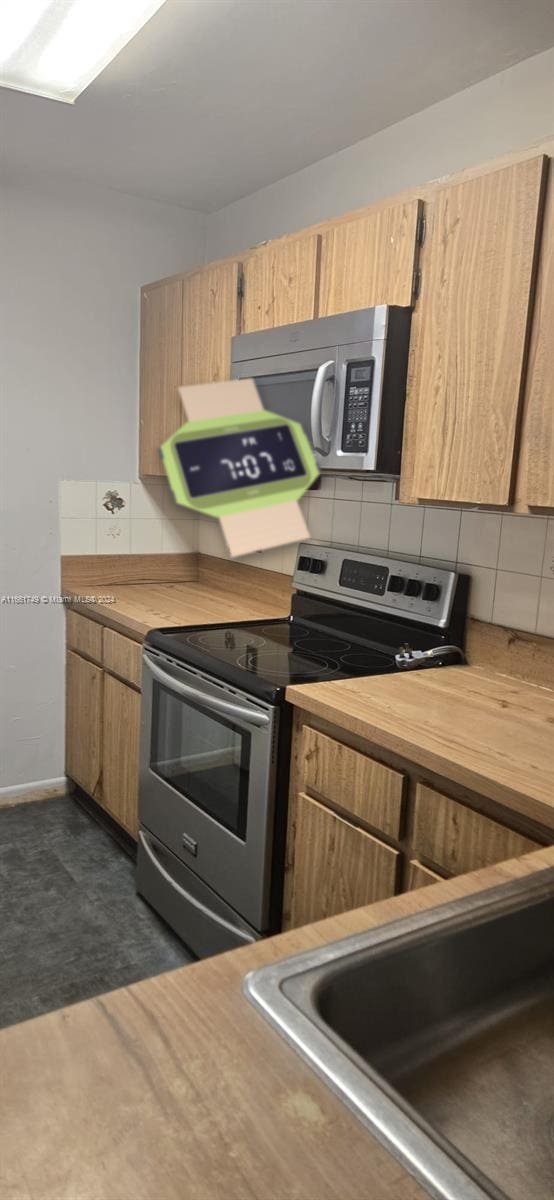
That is 7h07m10s
